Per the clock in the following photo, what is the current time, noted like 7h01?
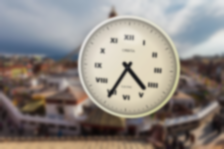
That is 4h35
